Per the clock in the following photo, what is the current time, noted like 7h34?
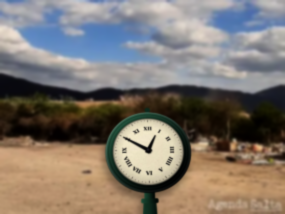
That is 12h50
